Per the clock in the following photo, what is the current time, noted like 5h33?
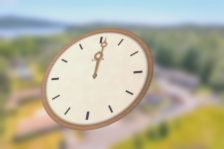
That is 12h01
